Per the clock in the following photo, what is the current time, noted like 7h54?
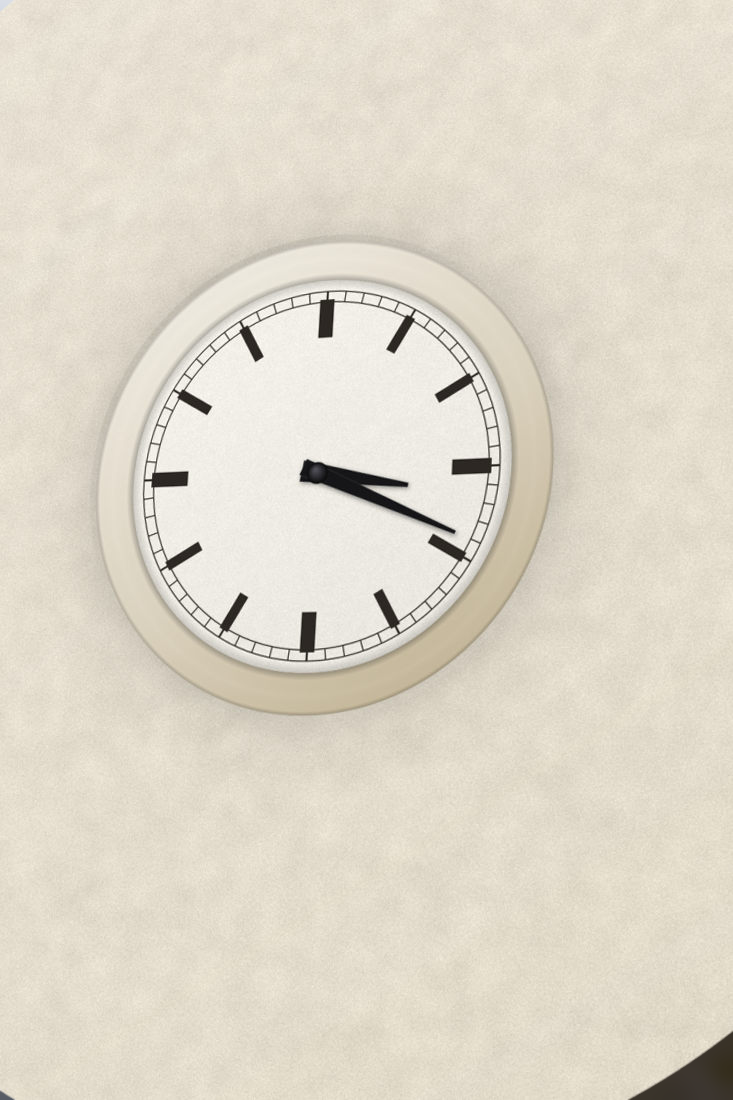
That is 3h19
